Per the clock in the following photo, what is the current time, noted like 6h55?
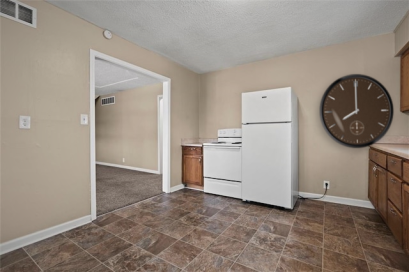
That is 8h00
